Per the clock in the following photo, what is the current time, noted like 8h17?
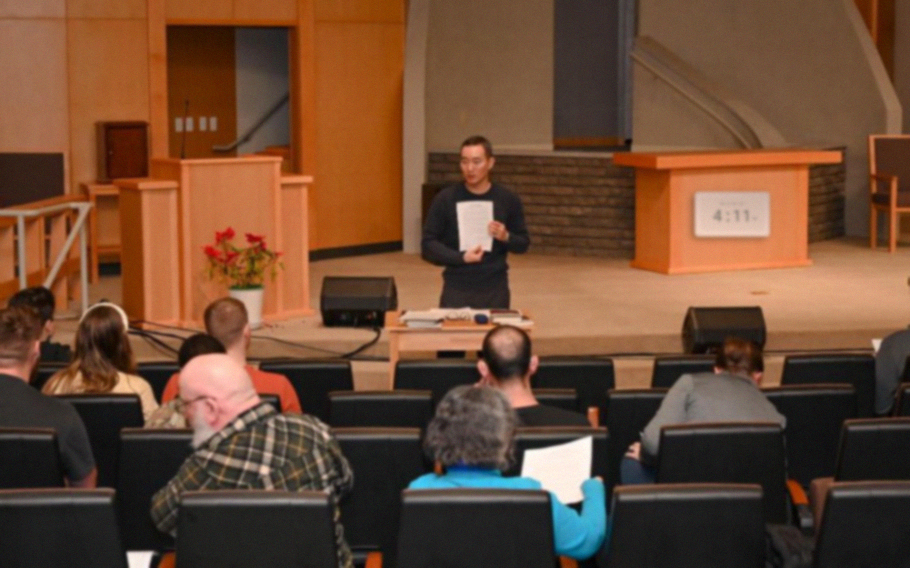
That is 4h11
